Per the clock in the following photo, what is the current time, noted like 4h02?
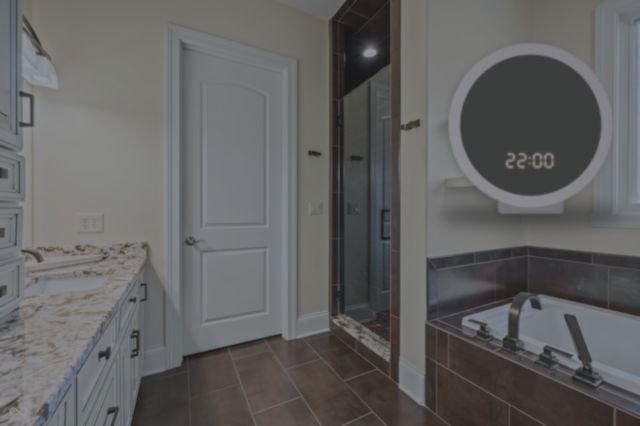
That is 22h00
